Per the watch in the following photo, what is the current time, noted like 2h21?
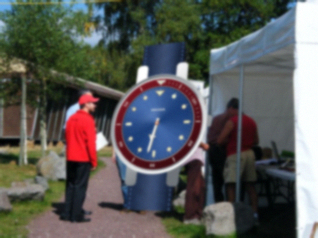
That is 6h32
